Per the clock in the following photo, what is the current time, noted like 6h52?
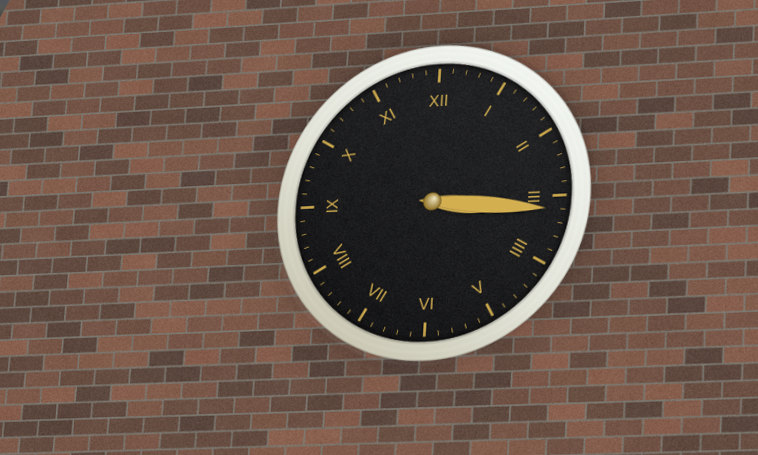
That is 3h16
